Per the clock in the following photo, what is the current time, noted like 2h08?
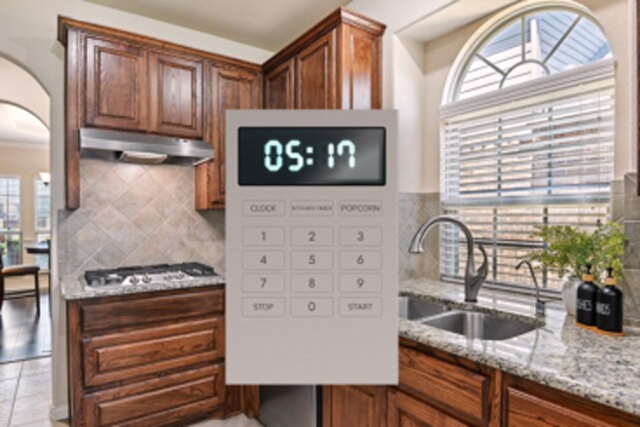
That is 5h17
